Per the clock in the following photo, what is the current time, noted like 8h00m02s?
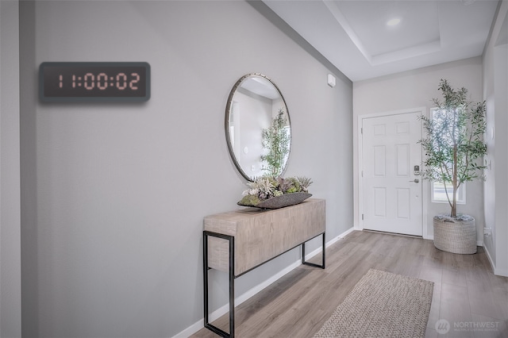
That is 11h00m02s
